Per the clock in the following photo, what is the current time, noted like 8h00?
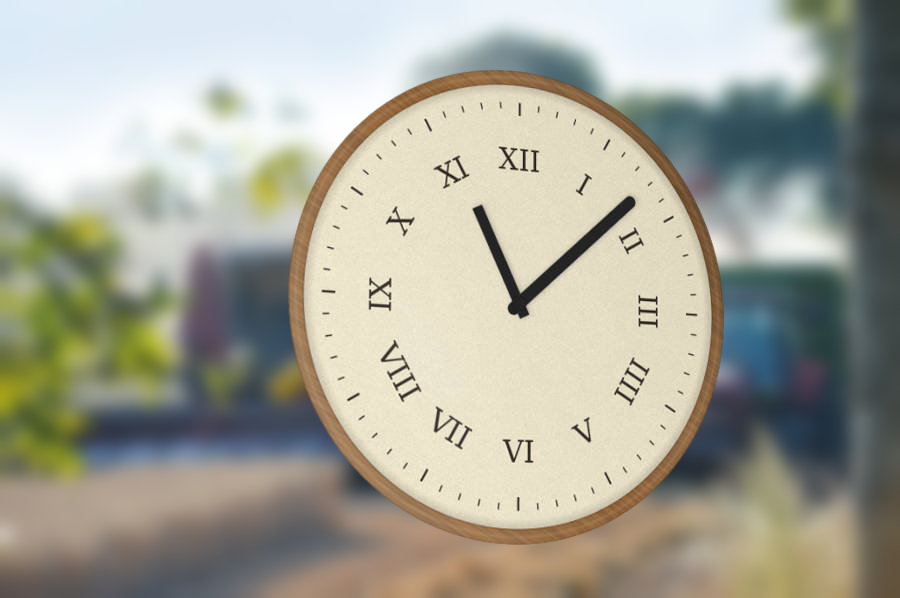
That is 11h08
